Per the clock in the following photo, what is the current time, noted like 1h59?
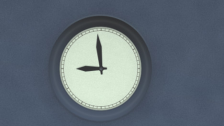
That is 8h59
